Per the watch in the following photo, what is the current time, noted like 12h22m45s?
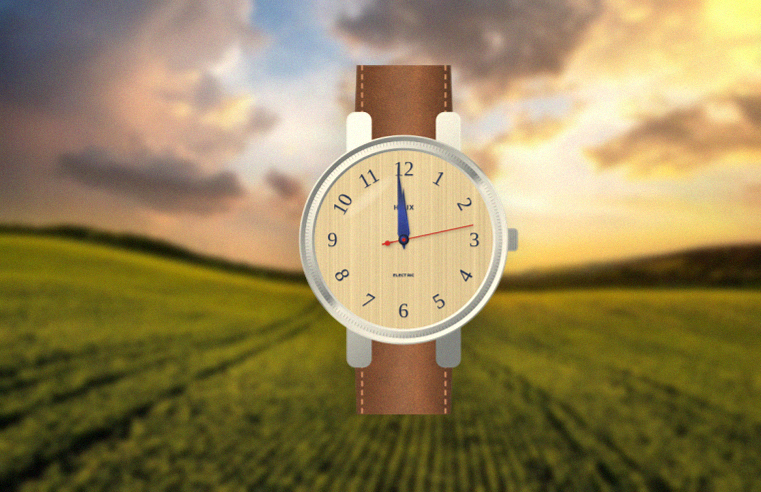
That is 11h59m13s
